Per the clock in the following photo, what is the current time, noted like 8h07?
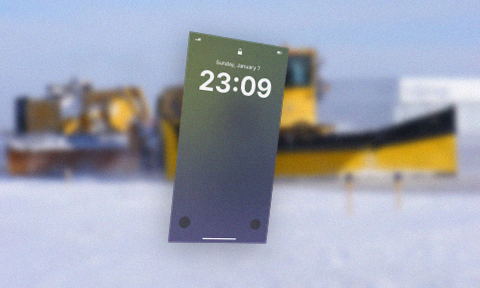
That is 23h09
